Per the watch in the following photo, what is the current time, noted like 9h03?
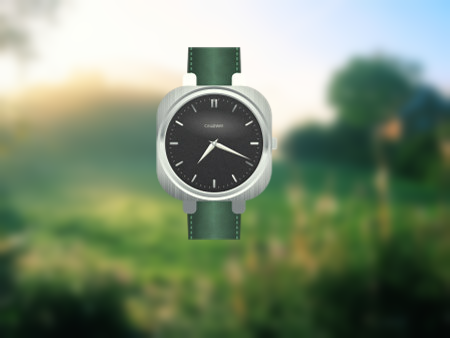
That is 7h19
